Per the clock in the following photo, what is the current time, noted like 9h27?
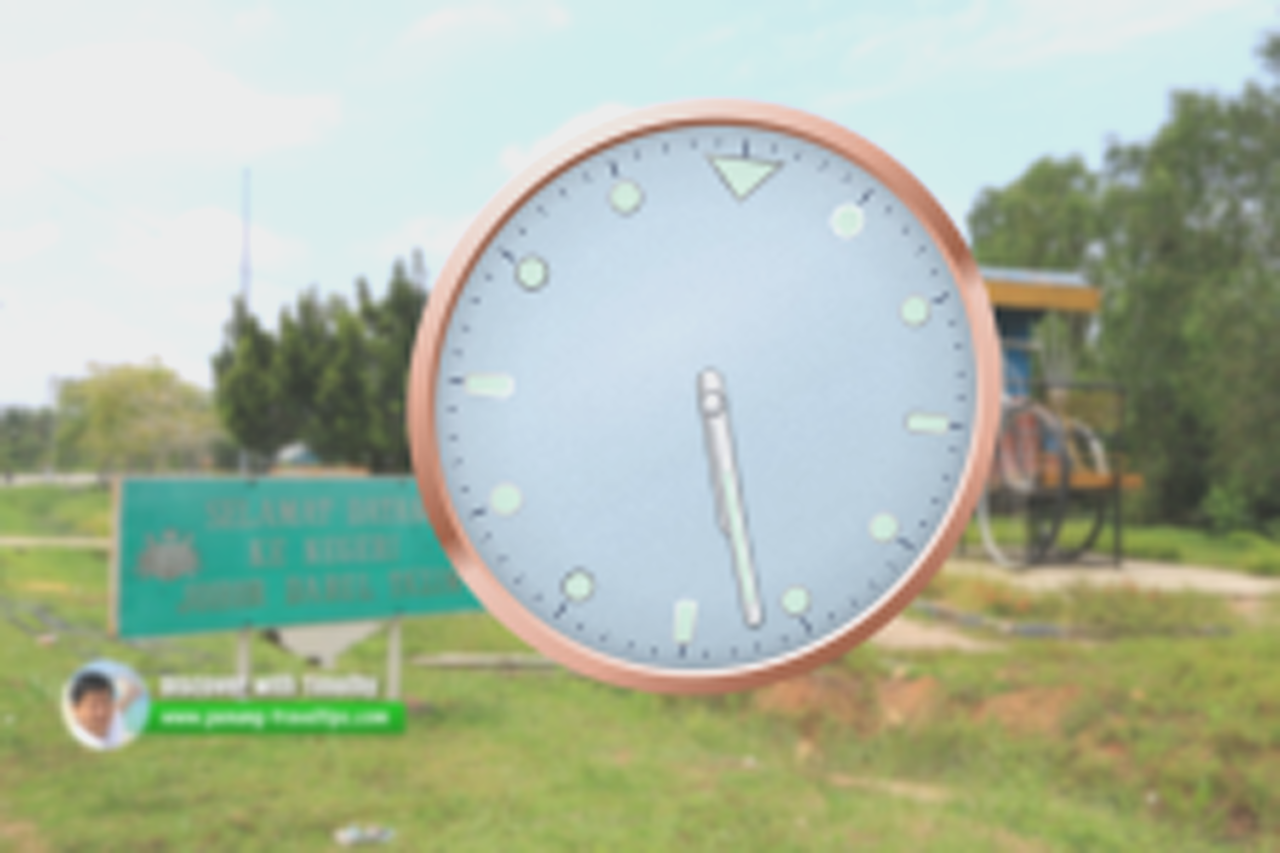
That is 5h27
